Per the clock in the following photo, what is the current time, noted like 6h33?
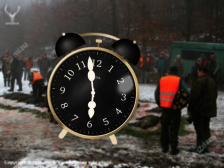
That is 5h58
